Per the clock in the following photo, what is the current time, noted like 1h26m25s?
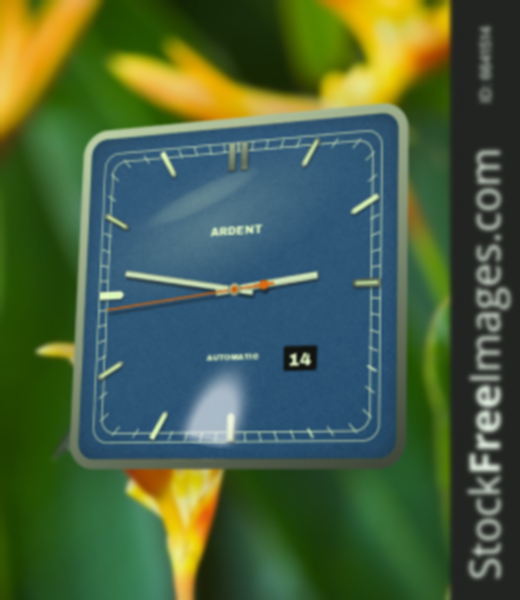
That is 2h46m44s
